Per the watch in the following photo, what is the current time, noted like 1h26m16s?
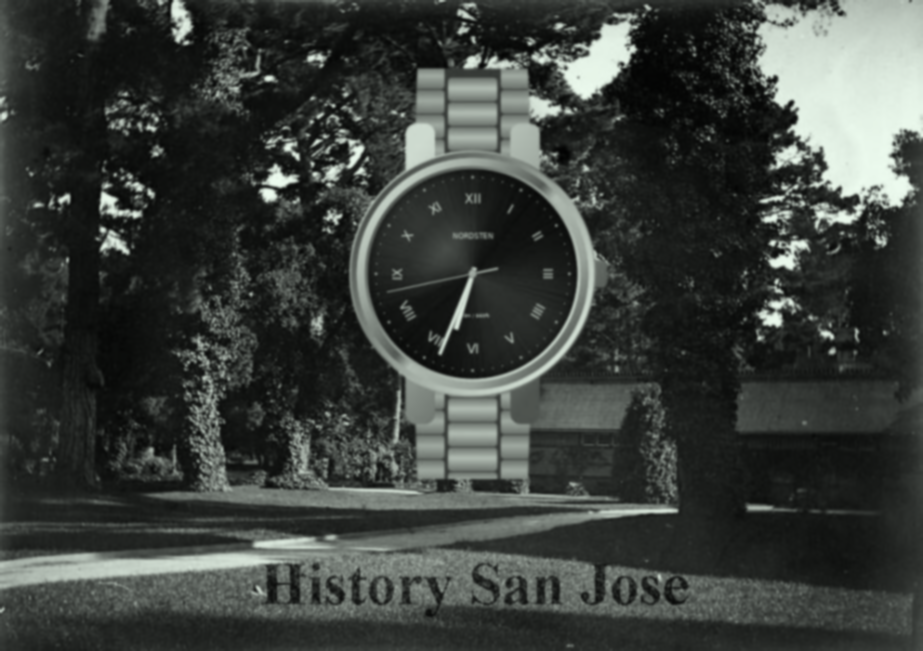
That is 6h33m43s
